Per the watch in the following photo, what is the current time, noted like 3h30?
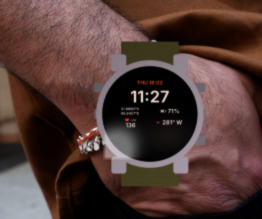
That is 11h27
